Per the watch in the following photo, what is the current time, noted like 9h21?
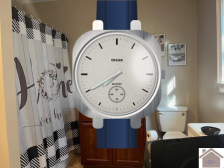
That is 7h40
